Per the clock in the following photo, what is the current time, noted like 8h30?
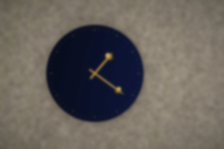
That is 1h21
